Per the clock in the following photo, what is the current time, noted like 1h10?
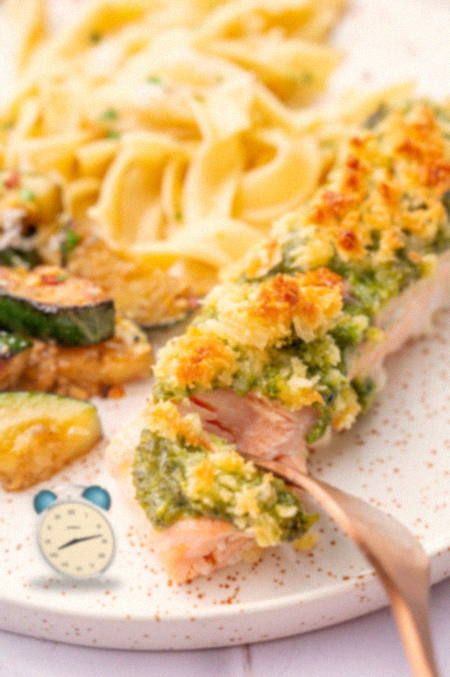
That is 8h13
